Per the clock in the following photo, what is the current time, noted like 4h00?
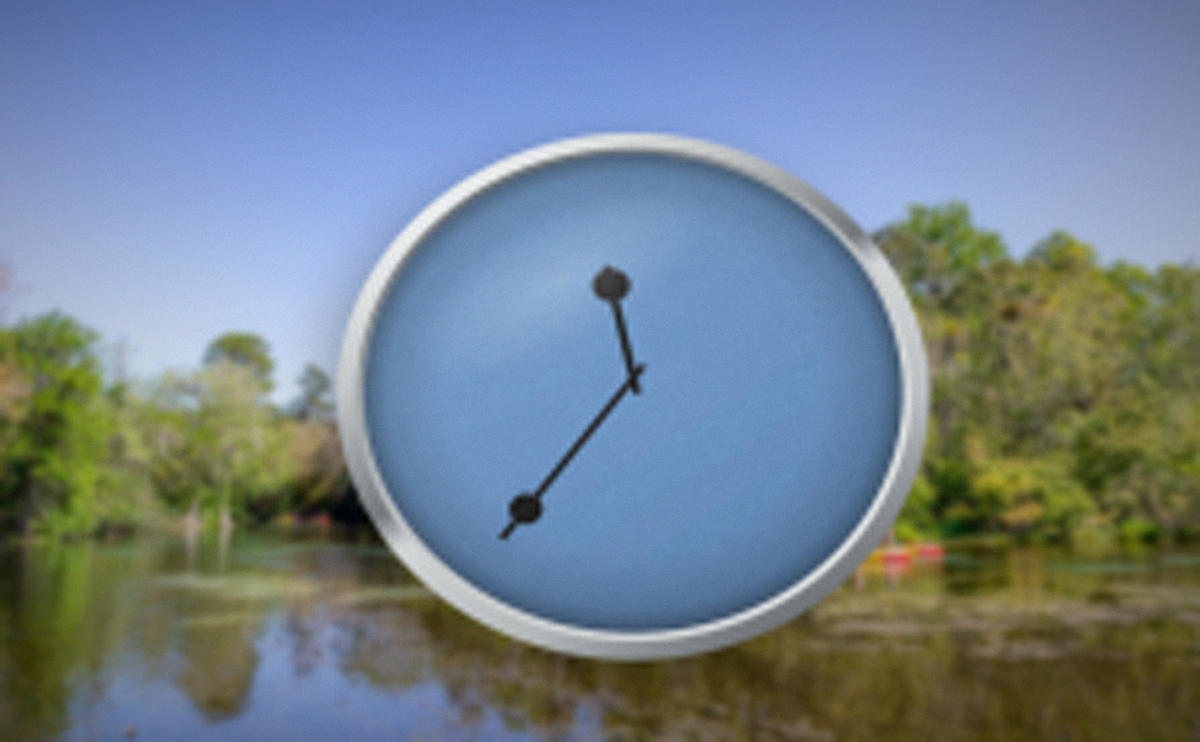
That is 11h36
